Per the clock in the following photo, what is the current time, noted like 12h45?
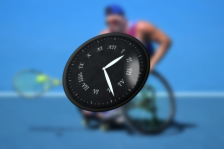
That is 1h24
